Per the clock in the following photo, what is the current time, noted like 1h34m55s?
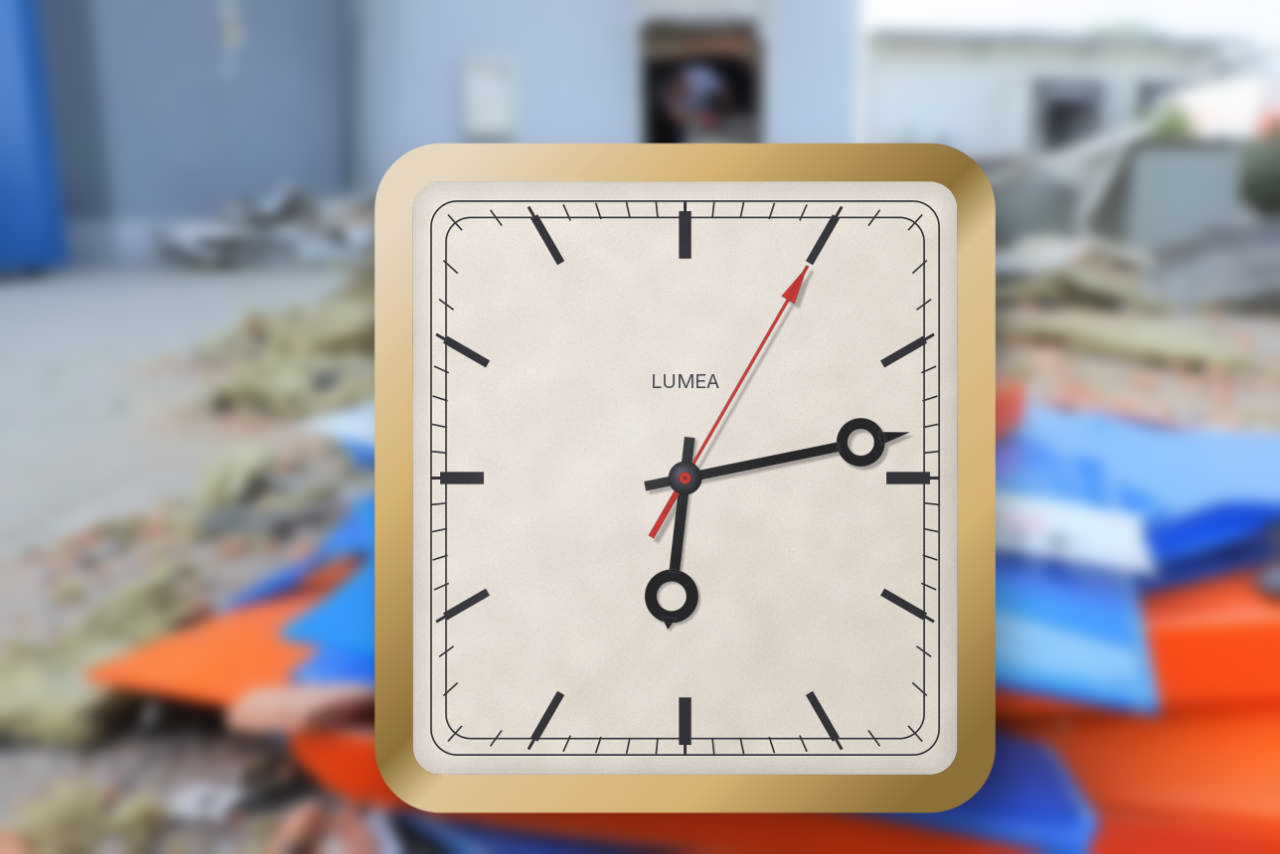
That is 6h13m05s
